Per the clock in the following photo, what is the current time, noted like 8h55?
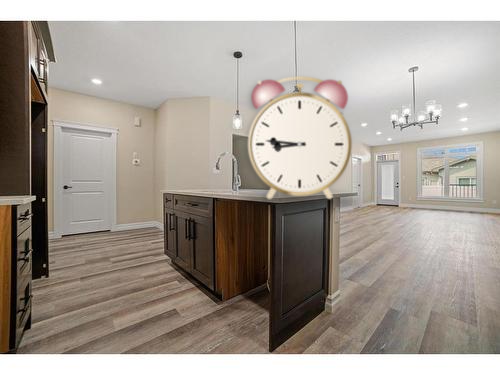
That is 8h46
